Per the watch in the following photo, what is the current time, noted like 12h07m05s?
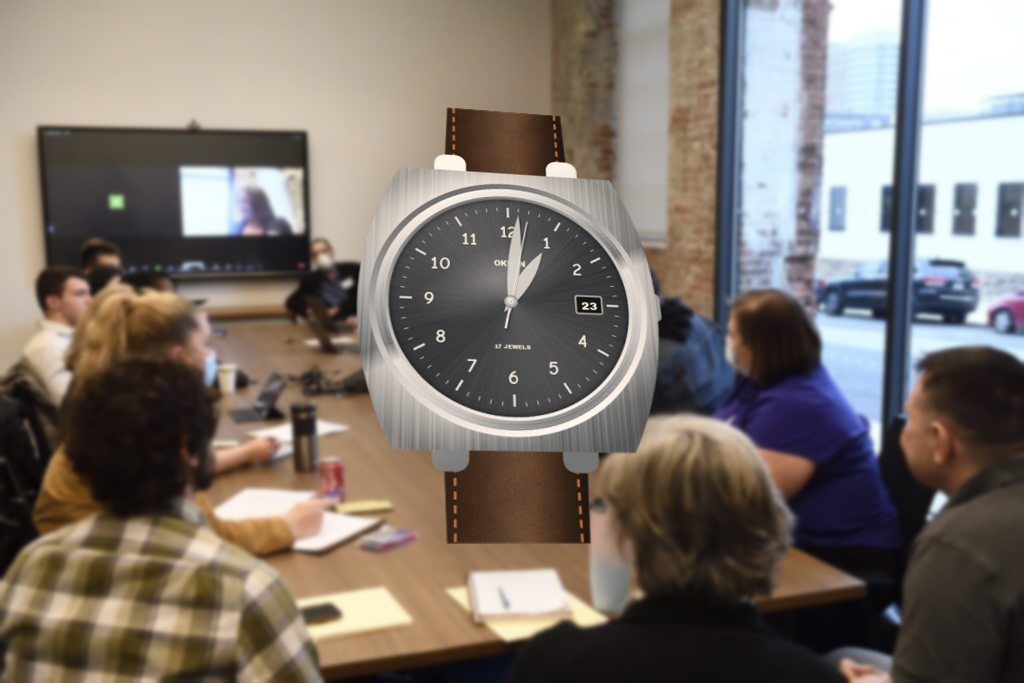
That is 1h01m02s
